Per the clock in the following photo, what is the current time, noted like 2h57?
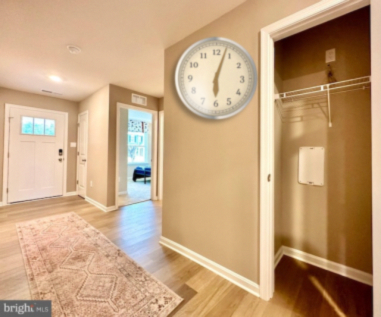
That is 6h03
